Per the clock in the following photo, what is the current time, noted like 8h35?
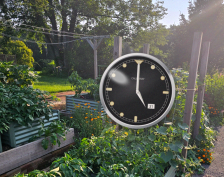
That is 5h00
